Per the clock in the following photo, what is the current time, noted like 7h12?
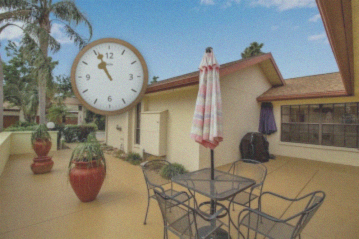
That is 10h56
